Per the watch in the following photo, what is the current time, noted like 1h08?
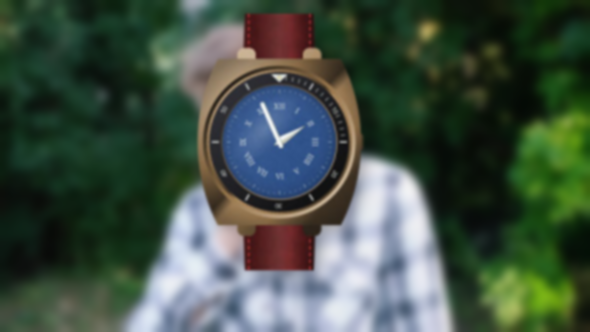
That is 1h56
